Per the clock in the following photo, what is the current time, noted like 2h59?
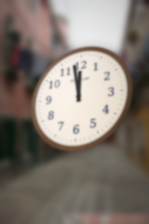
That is 11h58
